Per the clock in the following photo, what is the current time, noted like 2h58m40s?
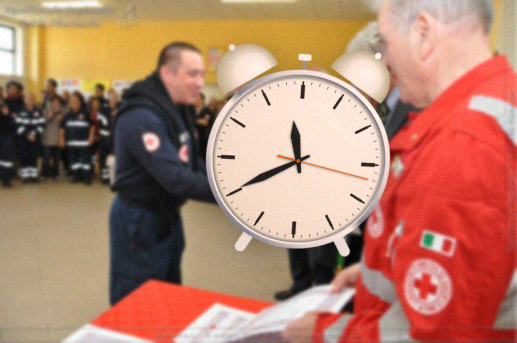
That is 11h40m17s
